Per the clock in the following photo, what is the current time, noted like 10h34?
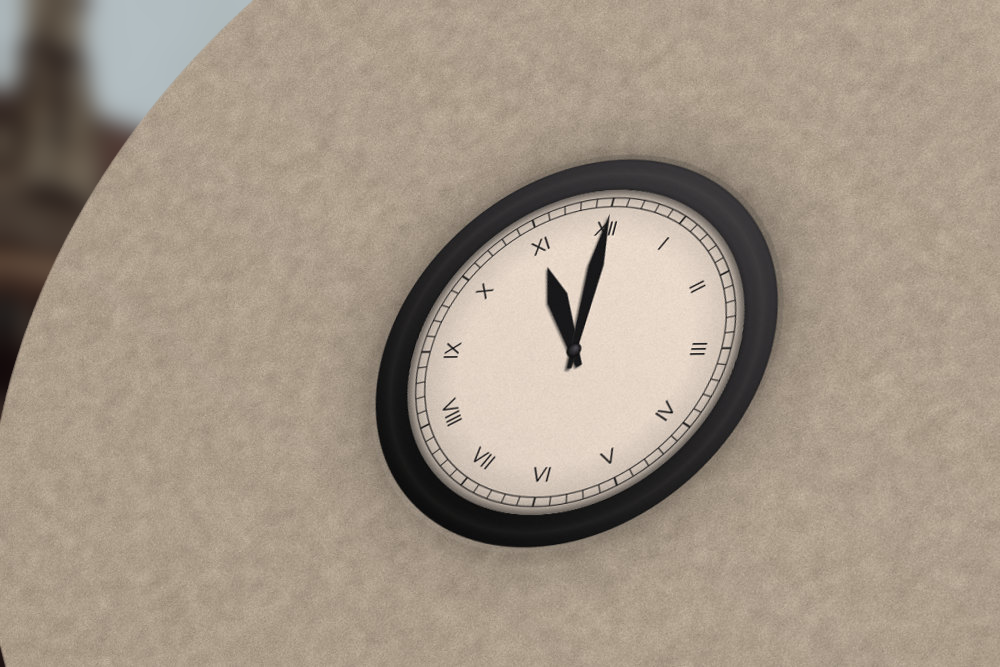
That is 11h00
